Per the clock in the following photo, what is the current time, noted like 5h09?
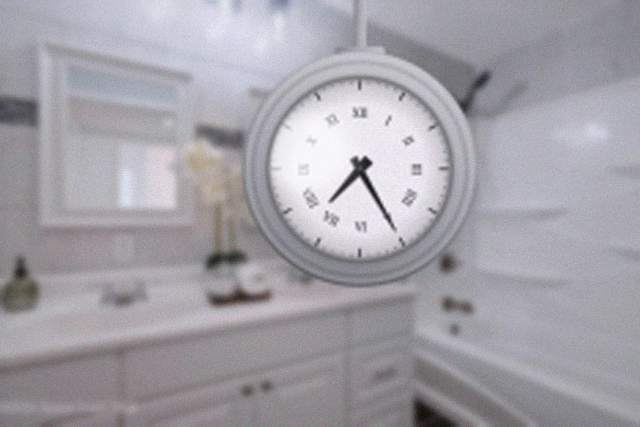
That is 7h25
